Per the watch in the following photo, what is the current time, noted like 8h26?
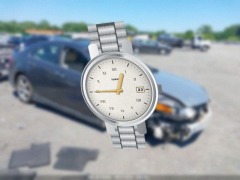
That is 12h45
